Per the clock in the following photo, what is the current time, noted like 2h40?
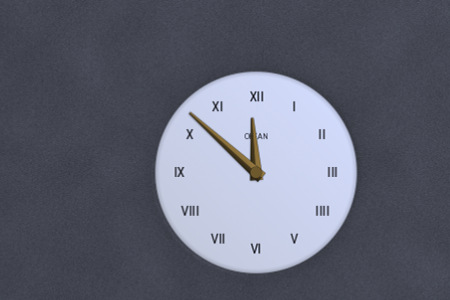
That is 11h52
